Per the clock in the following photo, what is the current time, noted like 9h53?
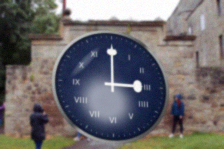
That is 3h00
